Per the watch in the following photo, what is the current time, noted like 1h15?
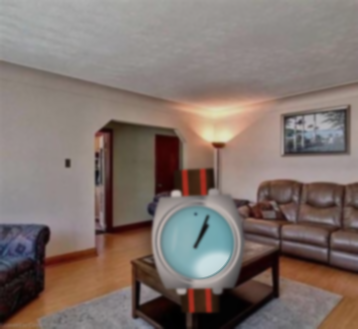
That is 1h04
